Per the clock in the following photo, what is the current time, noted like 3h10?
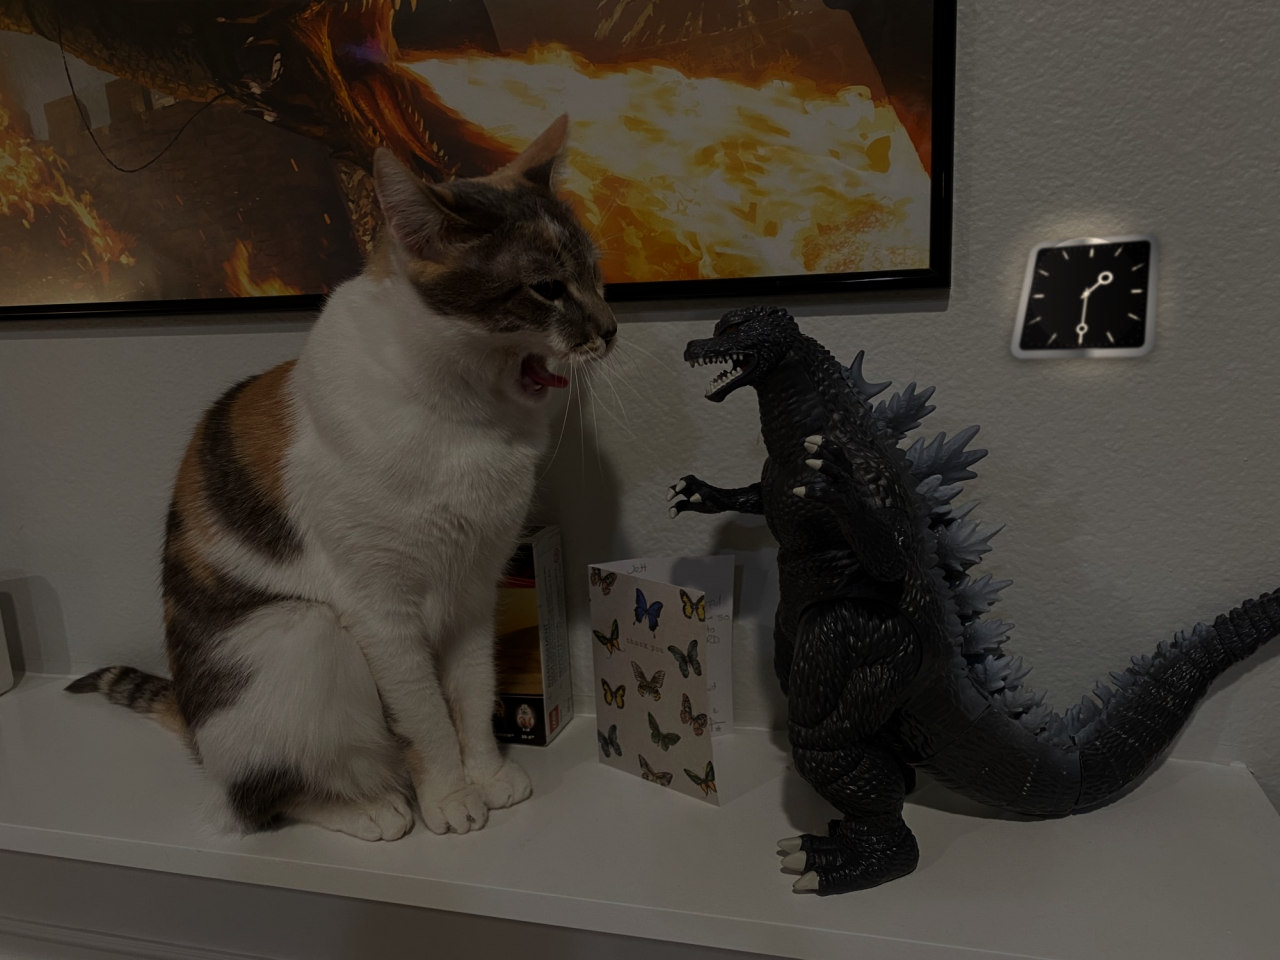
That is 1h30
